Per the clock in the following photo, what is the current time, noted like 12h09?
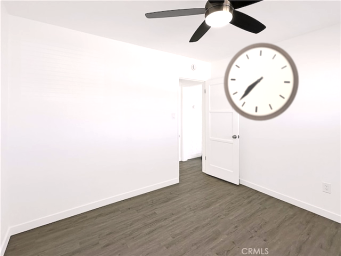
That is 7h37
